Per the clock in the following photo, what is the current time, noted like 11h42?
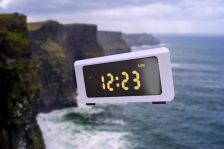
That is 12h23
